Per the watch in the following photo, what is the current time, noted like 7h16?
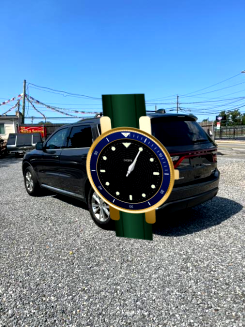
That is 1h05
